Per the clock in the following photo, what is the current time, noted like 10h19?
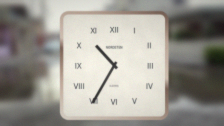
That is 10h35
